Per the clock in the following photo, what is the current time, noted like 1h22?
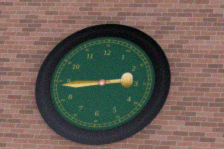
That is 2h44
